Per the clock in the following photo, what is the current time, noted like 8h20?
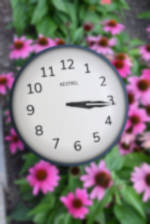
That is 3h16
